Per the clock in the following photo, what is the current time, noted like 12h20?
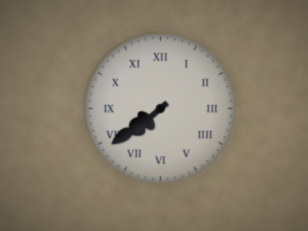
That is 7h39
